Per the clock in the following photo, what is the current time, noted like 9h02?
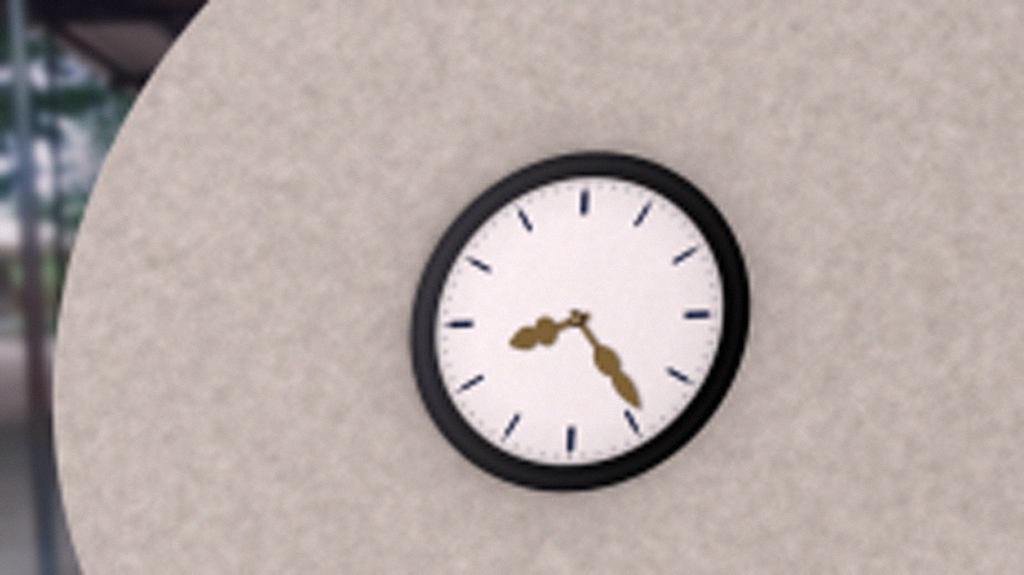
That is 8h24
